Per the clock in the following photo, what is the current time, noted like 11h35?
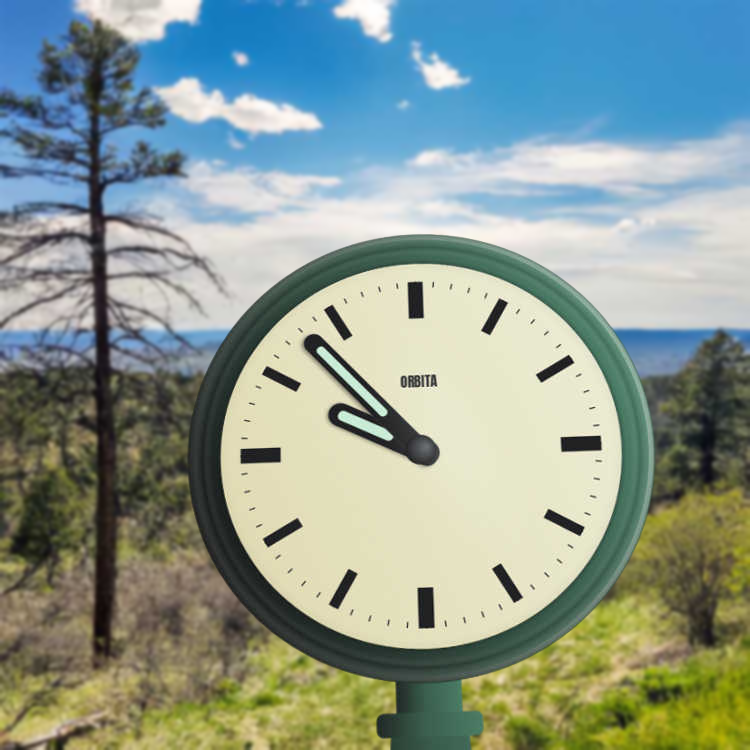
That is 9h53
